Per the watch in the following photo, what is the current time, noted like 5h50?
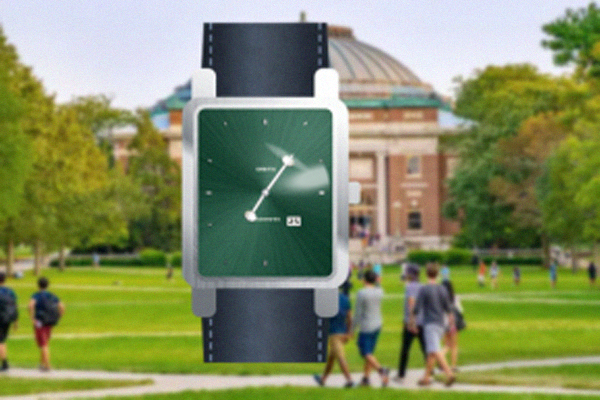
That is 7h06
